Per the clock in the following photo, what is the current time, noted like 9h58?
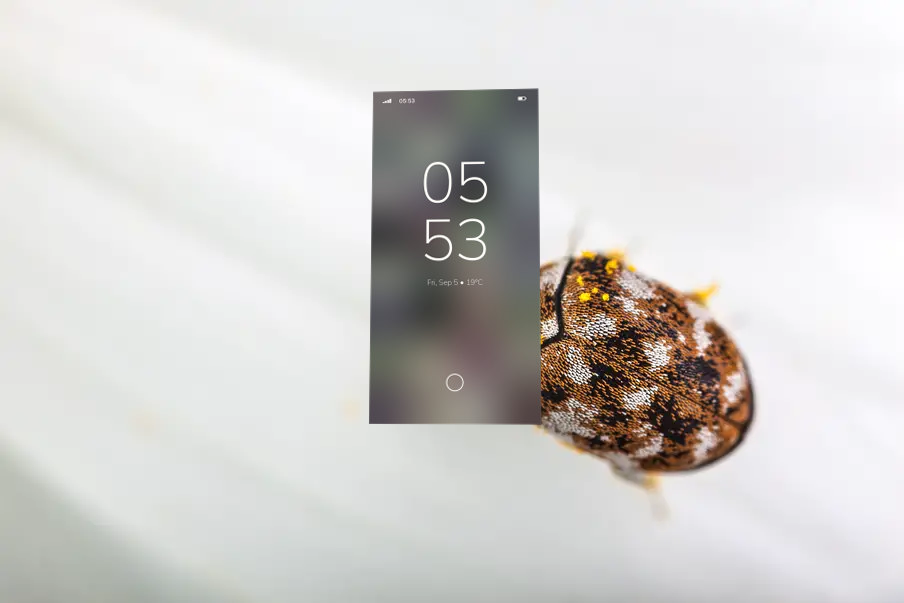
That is 5h53
